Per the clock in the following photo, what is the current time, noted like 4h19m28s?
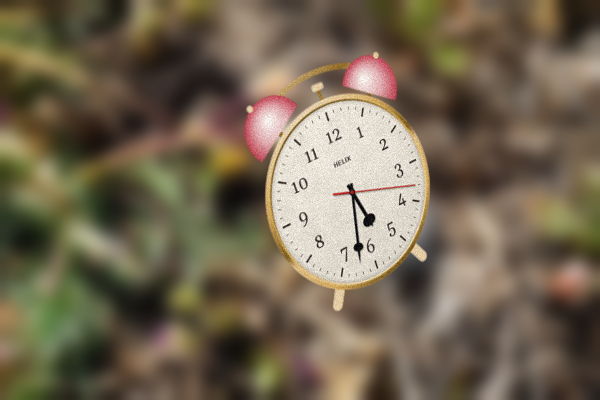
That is 5h32m18s
